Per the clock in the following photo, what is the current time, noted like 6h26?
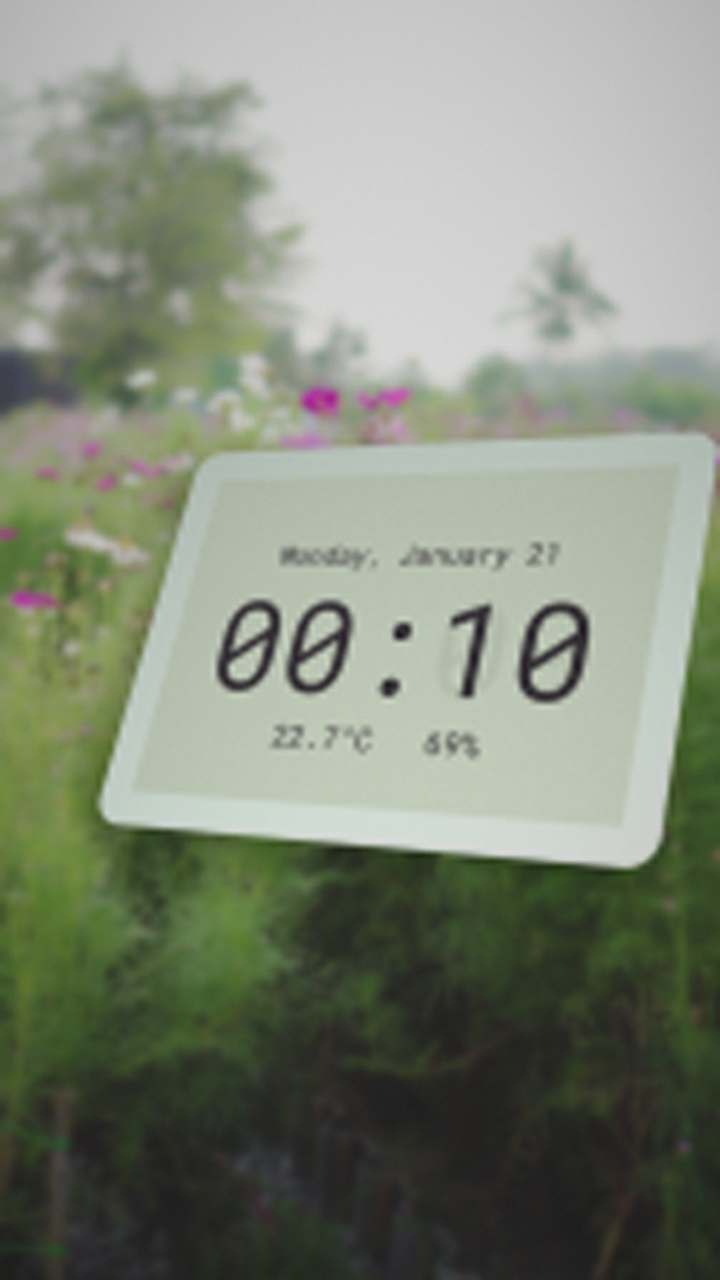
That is 0h10
